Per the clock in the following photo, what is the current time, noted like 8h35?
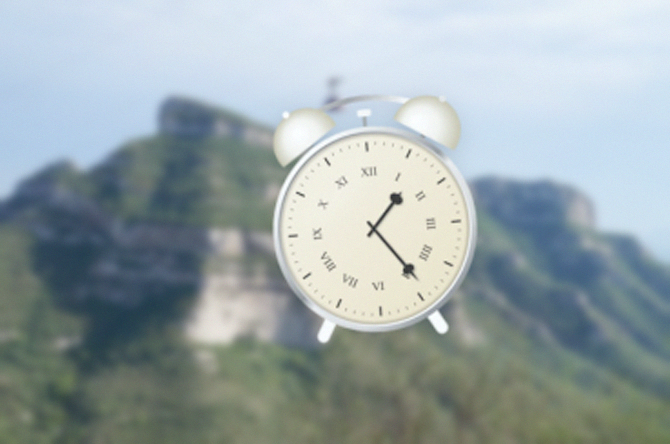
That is 1h24
